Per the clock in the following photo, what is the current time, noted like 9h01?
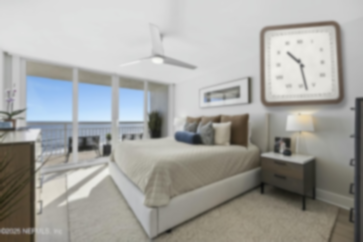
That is 10h28
